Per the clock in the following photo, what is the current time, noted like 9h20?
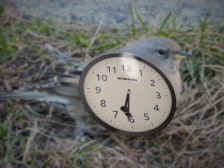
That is 6h31
